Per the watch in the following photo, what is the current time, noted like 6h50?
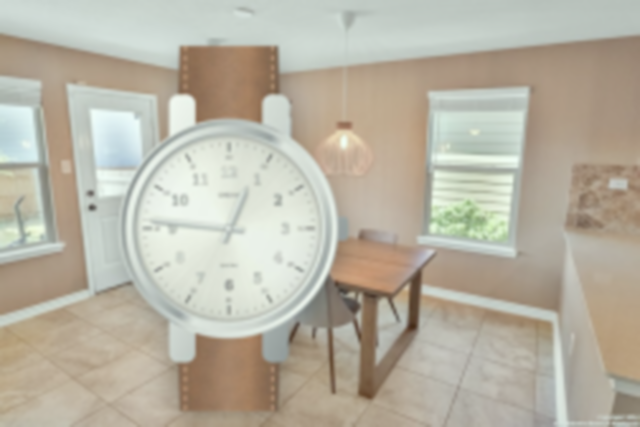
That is 12h46
